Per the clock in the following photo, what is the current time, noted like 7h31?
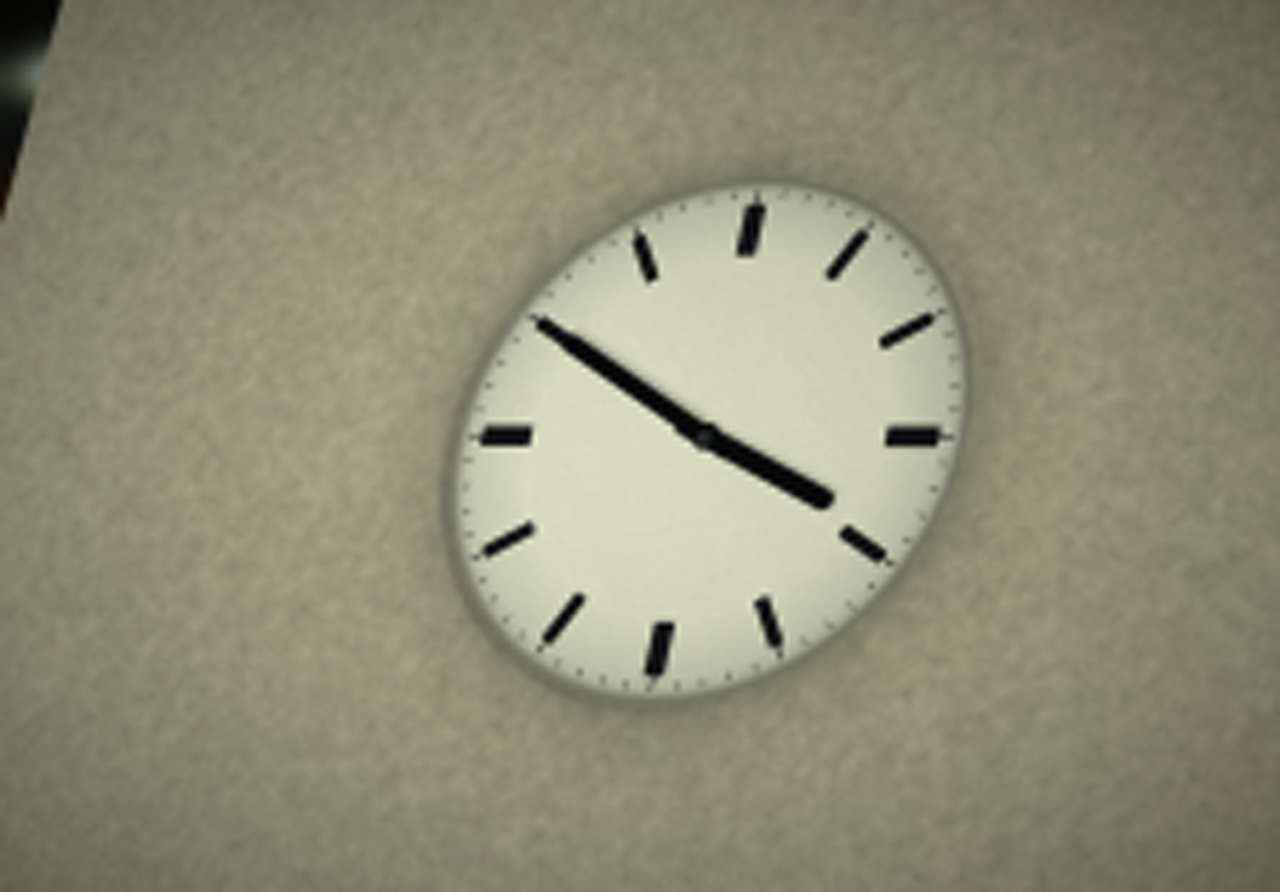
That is 3h50
